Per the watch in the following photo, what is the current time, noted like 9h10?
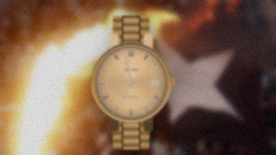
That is 6h58
